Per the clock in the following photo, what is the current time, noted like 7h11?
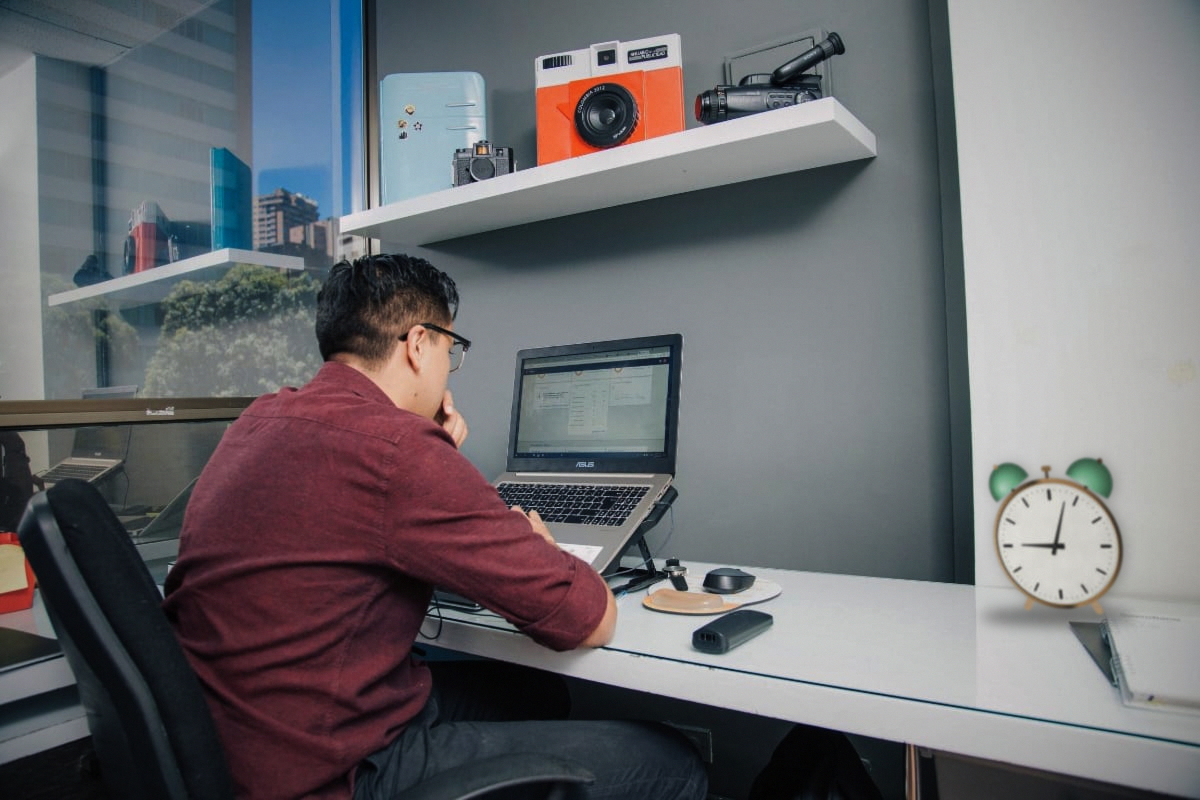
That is 9h03
